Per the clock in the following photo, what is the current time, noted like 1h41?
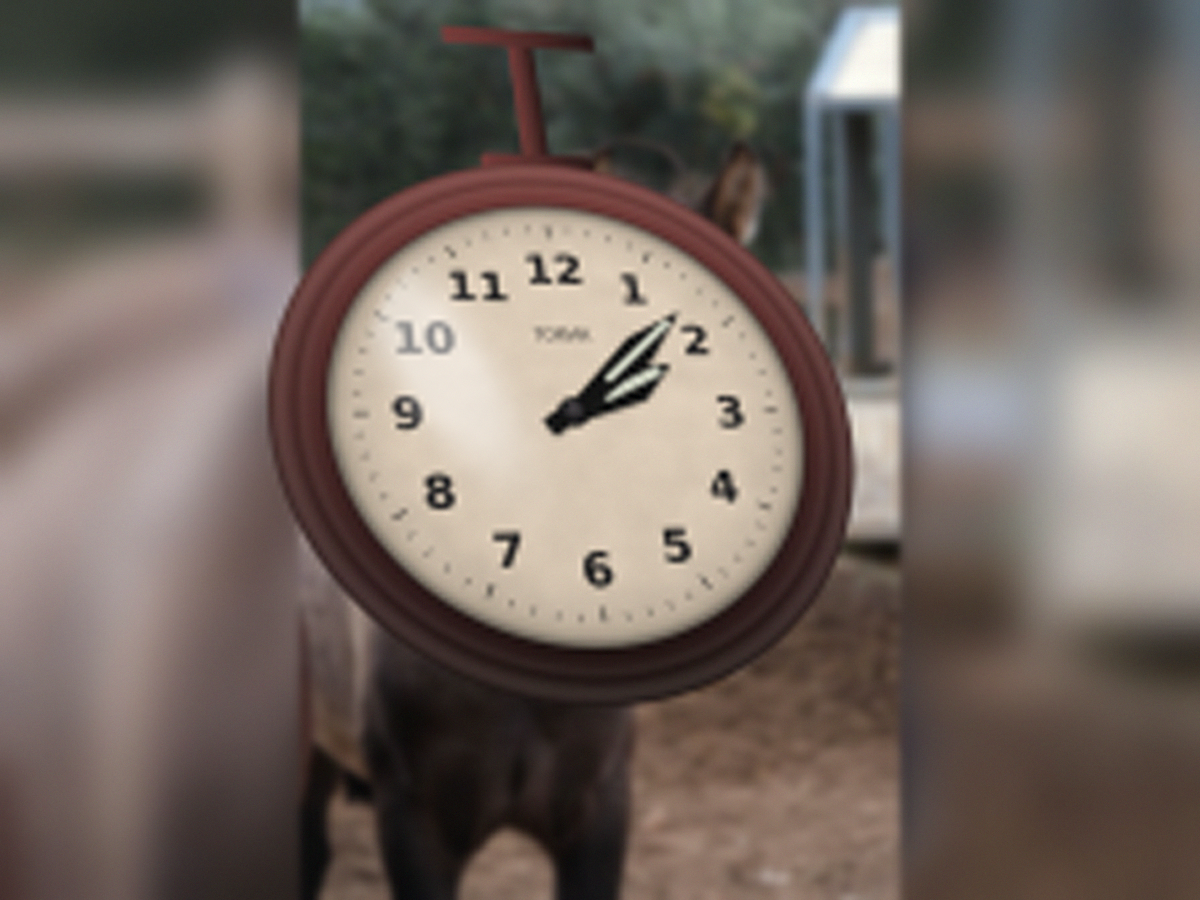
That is 2h08
